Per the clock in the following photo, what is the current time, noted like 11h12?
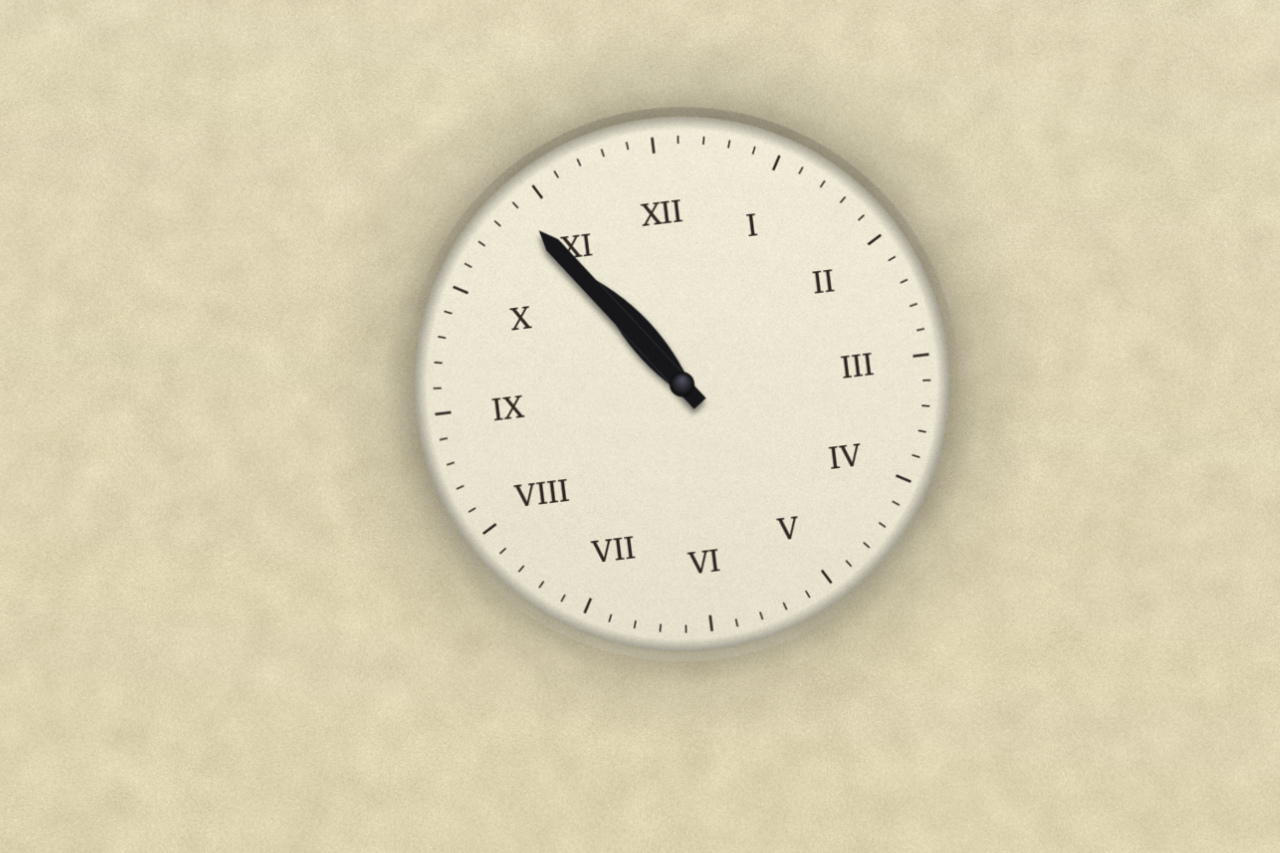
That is 10h54
